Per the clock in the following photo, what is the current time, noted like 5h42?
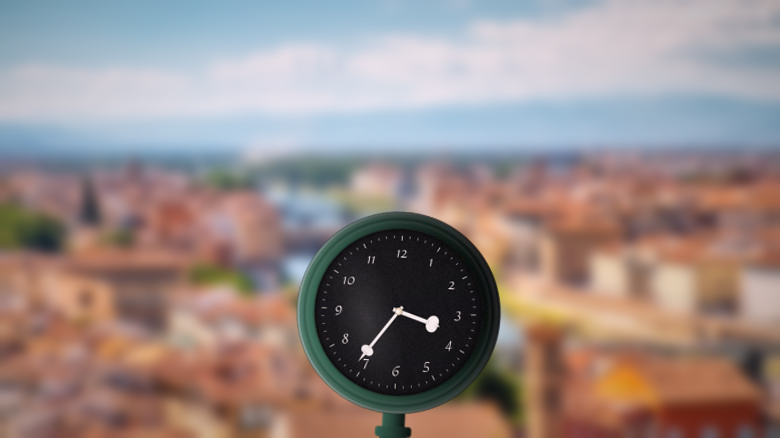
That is 3h36
